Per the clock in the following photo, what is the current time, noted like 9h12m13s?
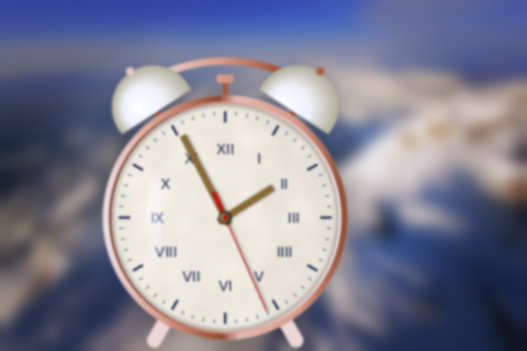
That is 1h55m26s
